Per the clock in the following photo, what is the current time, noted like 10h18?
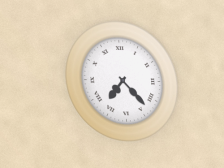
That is 7h23
